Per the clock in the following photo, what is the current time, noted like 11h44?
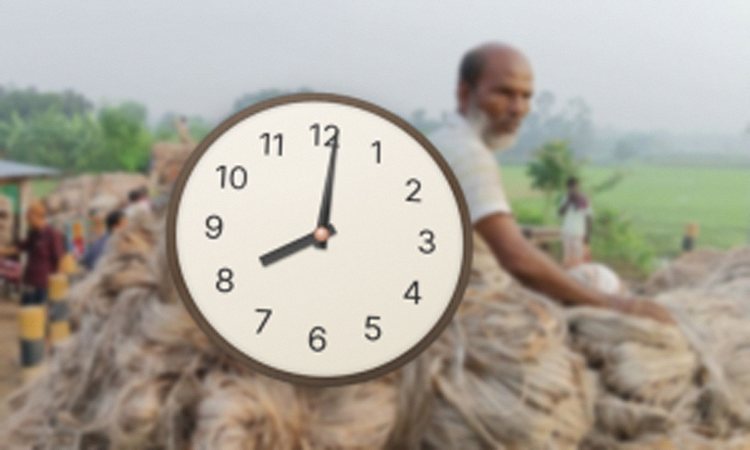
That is 8h01
